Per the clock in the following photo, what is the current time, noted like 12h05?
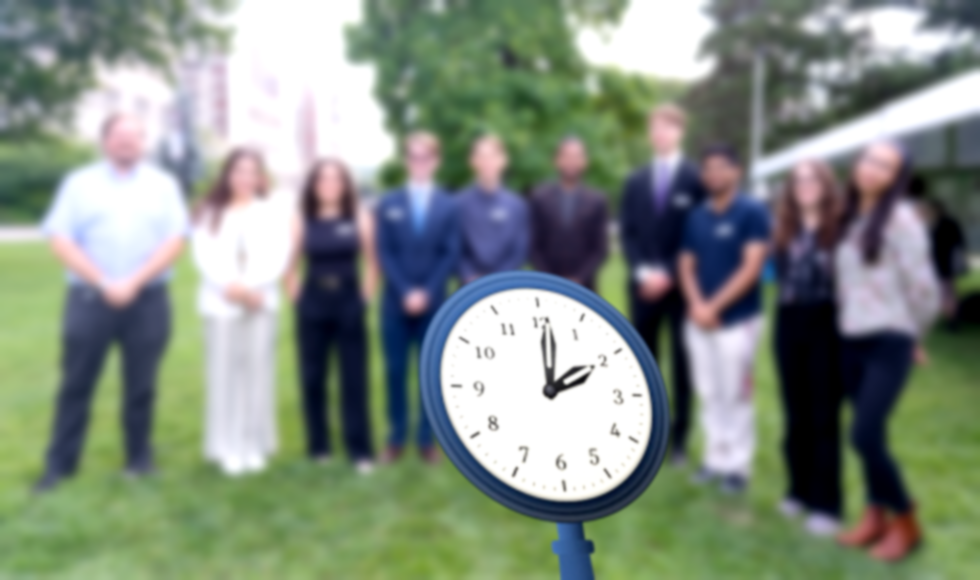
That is 2h01
